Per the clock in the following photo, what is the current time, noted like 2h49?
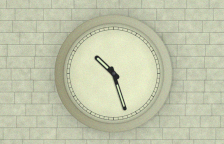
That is 10h27
